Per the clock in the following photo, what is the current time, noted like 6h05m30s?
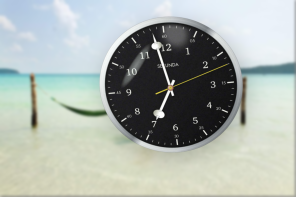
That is 6h58m12s
